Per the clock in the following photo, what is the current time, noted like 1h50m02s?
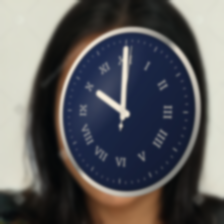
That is 10h00m01s
